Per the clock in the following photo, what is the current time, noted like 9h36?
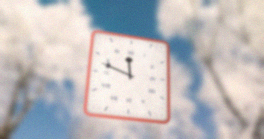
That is 11h48
